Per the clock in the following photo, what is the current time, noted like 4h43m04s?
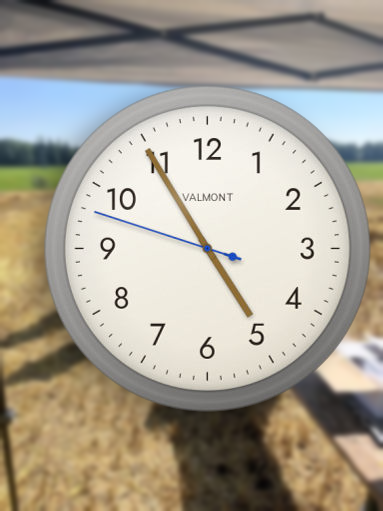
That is 4h54m48s
